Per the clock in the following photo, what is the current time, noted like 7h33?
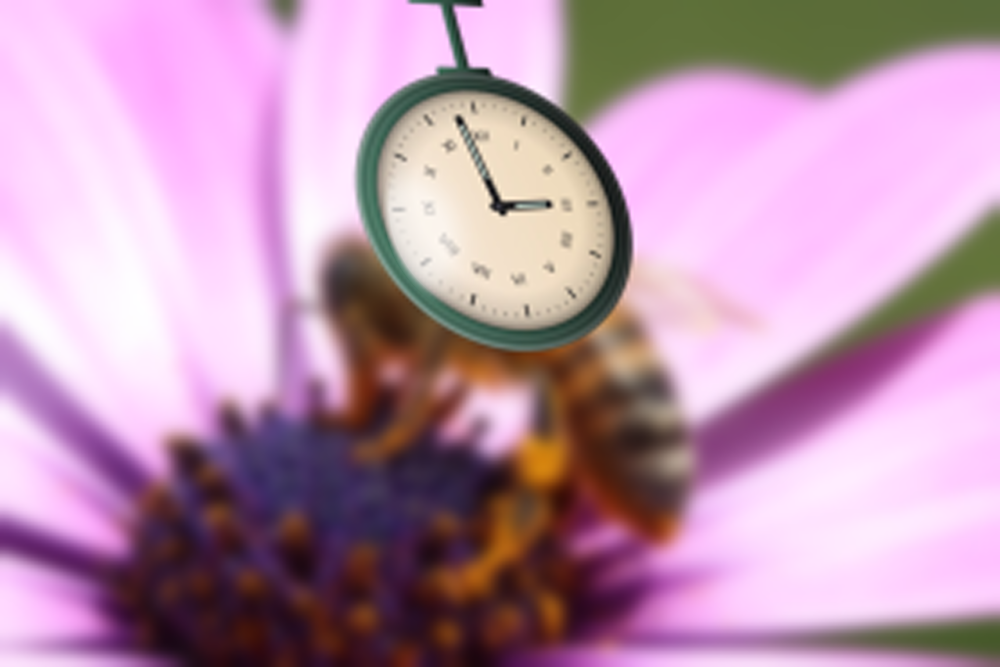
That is 2h58
